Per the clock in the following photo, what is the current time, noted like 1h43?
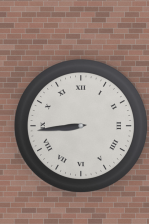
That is 8h44
